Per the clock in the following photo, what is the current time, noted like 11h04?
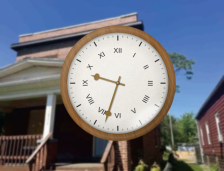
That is 9h33
